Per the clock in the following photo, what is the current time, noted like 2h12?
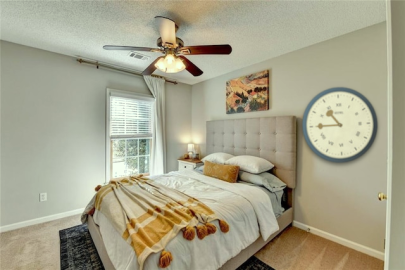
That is 10h45
